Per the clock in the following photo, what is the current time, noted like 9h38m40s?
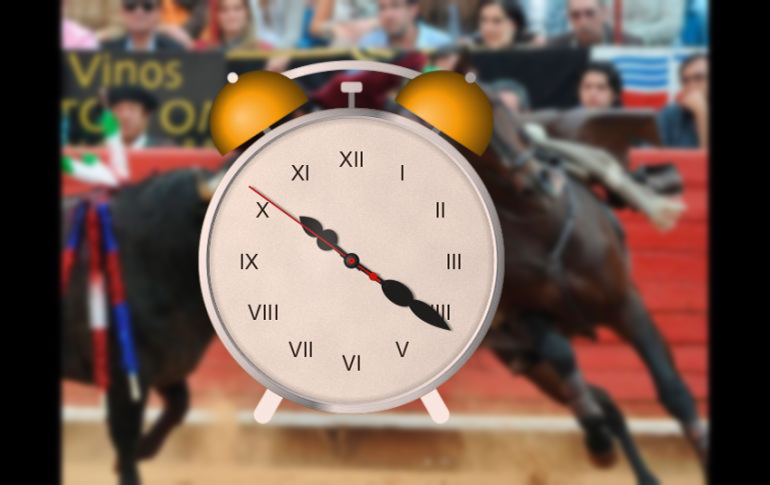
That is 10h20m51s
